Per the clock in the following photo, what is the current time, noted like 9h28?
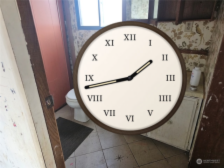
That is 1h43
